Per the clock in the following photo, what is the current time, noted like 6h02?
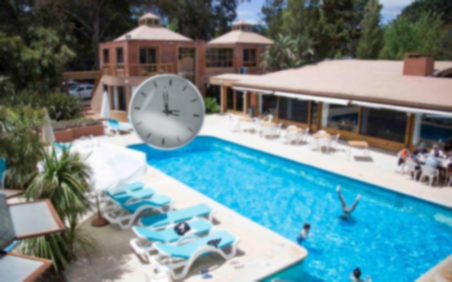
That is 2h58
